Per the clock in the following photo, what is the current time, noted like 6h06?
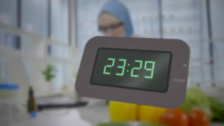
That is 23h29
